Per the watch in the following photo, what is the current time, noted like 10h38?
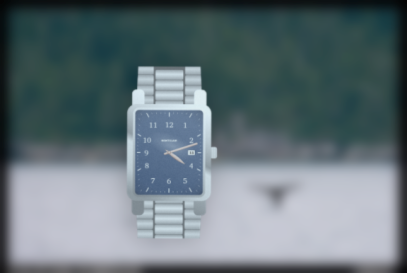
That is 4h12
